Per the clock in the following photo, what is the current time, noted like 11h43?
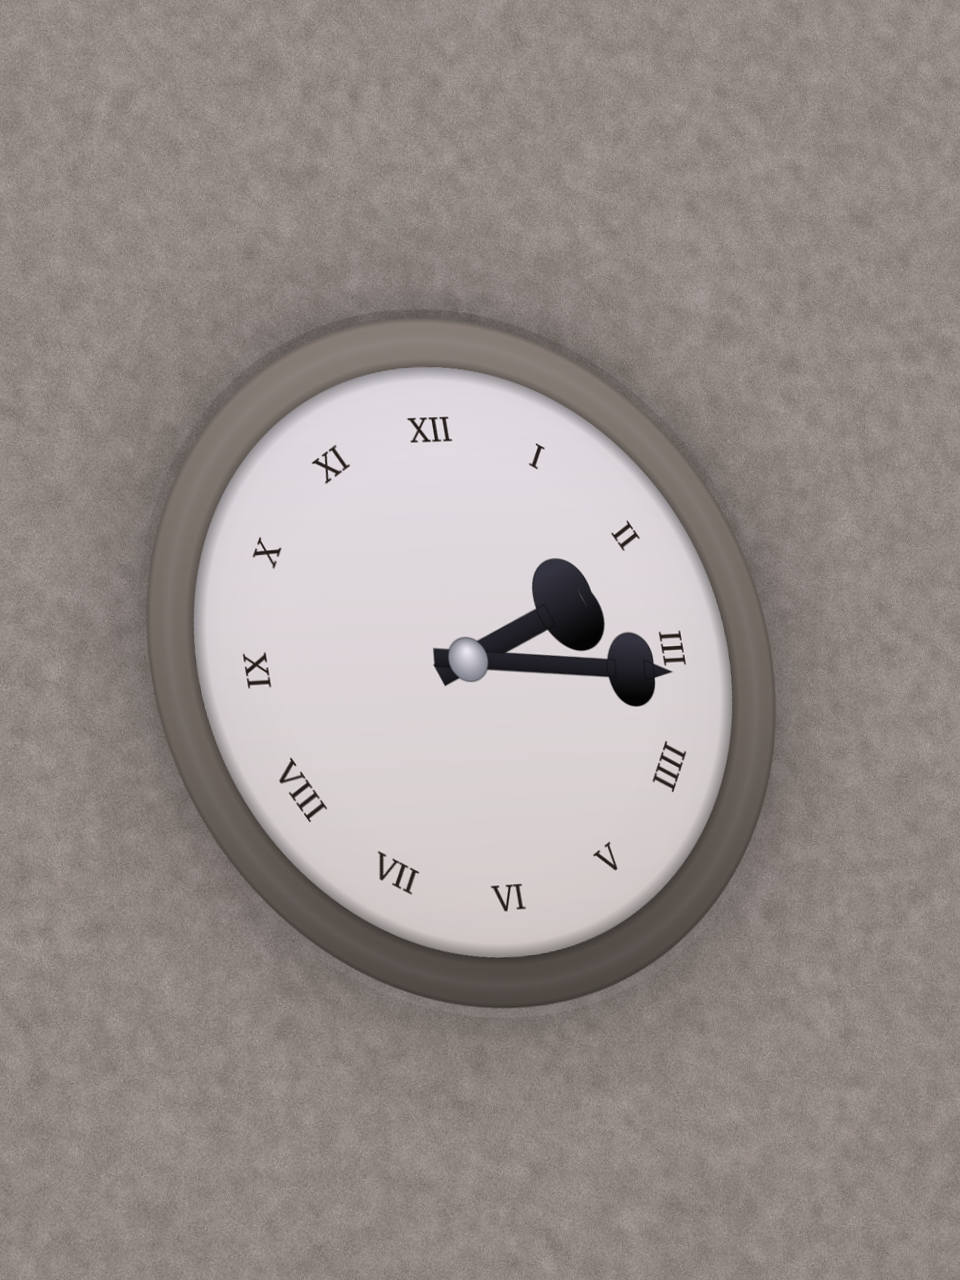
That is 2h16
